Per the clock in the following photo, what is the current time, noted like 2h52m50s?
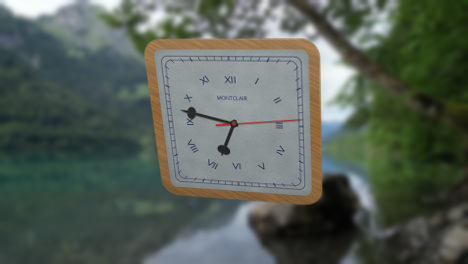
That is 6h47m14s
